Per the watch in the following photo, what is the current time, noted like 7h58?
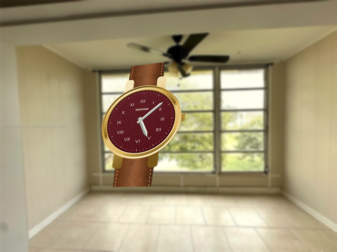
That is 5h08
